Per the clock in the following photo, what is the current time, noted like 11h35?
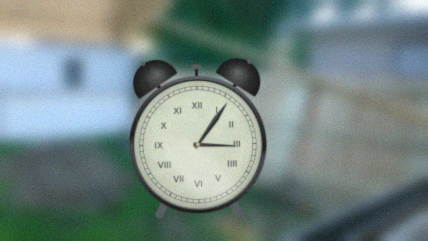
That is 3h06
